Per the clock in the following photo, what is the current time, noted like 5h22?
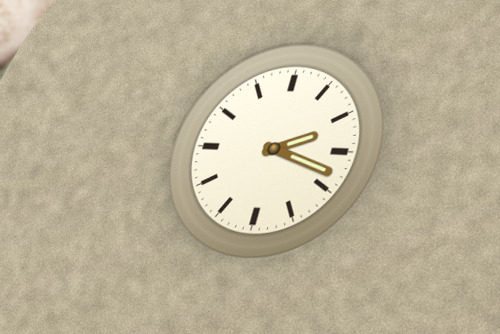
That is 2h18
